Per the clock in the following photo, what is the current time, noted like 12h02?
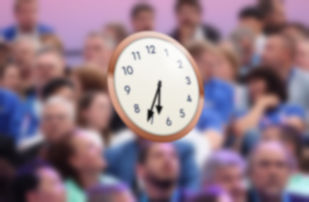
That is 6h36
